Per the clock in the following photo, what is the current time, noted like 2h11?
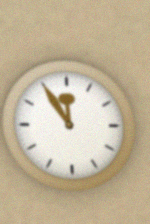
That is 11h55
